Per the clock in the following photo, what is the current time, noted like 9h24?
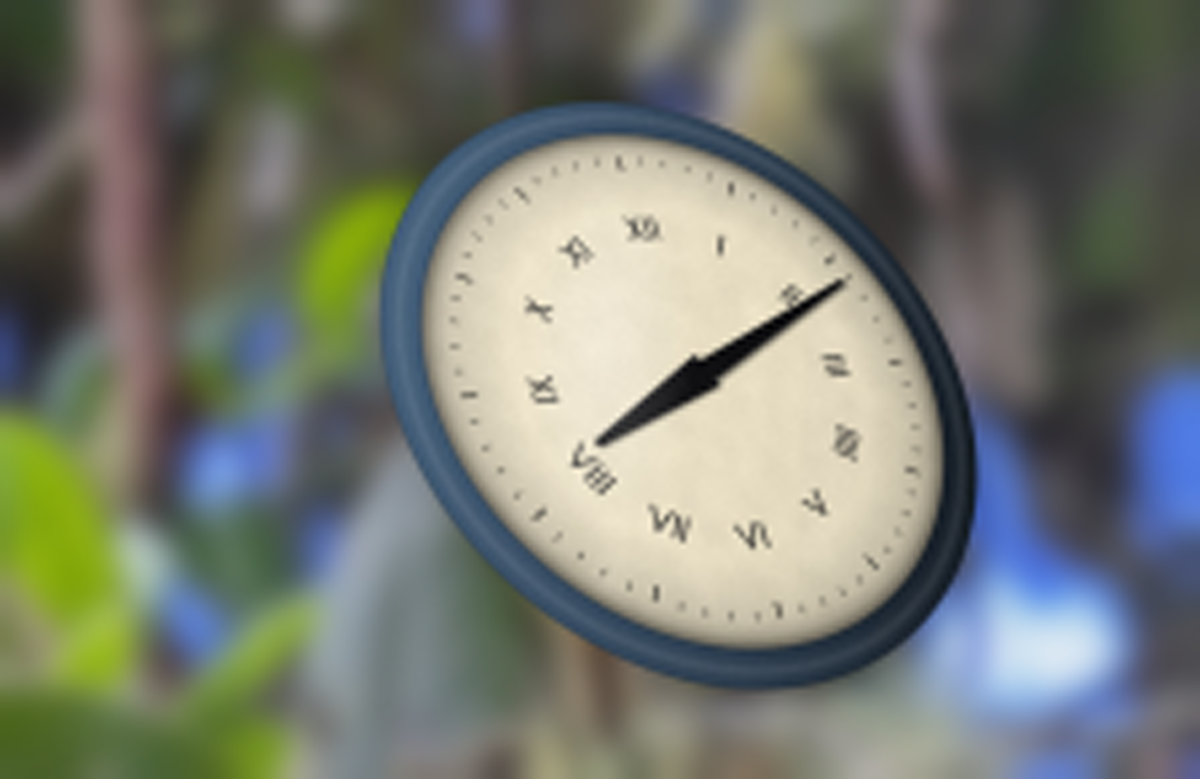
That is 8h11
